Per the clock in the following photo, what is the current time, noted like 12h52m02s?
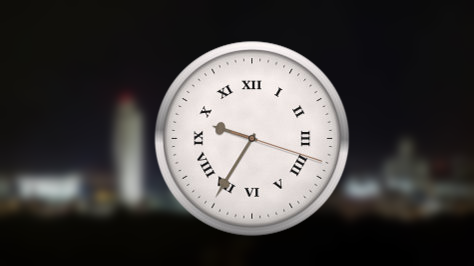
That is 9h35m18s
